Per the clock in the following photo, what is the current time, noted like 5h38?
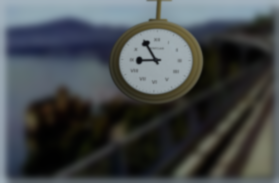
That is 8h55
